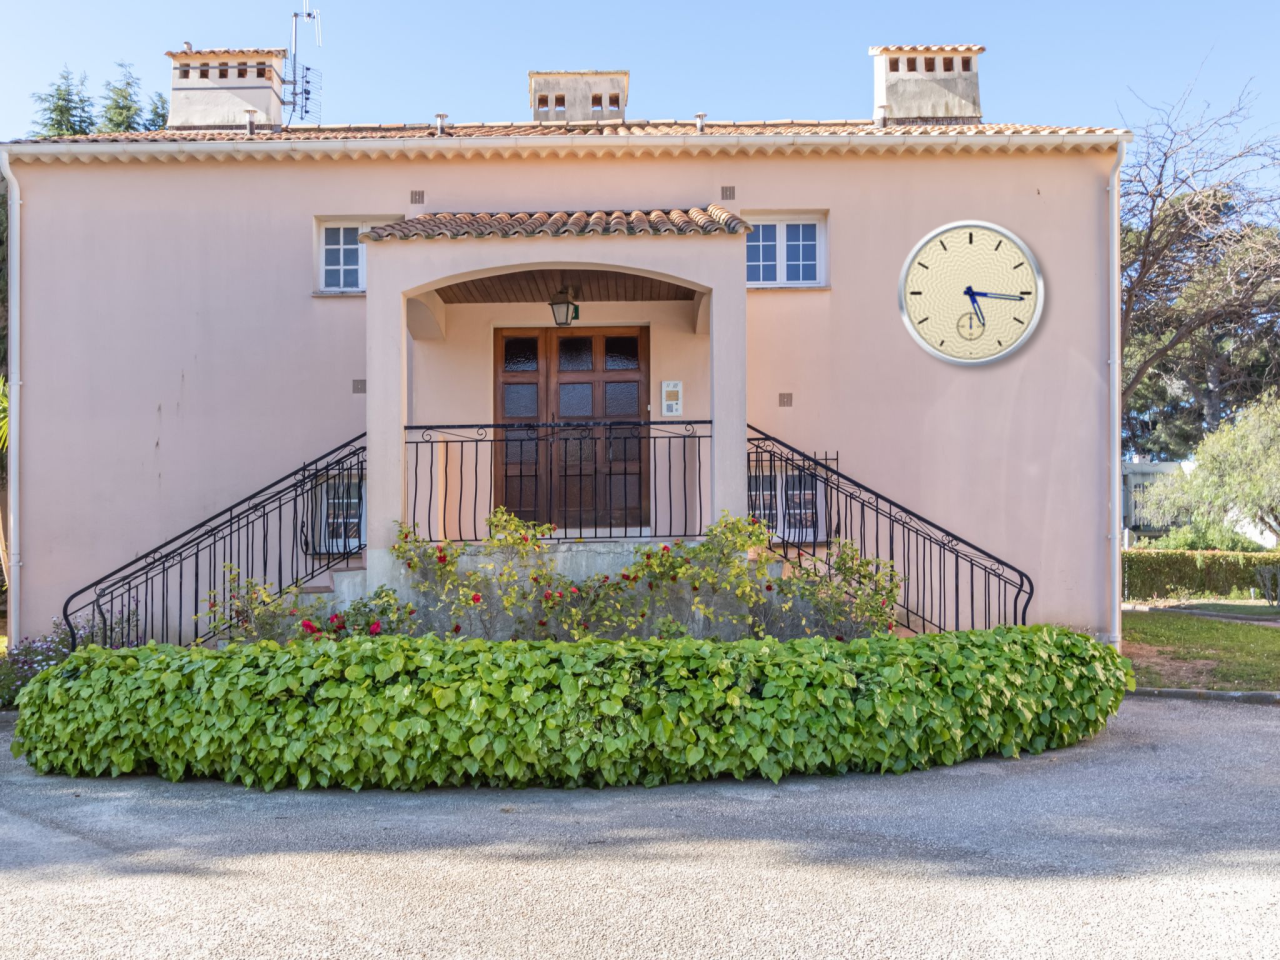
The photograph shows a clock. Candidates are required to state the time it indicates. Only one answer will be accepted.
5:16
